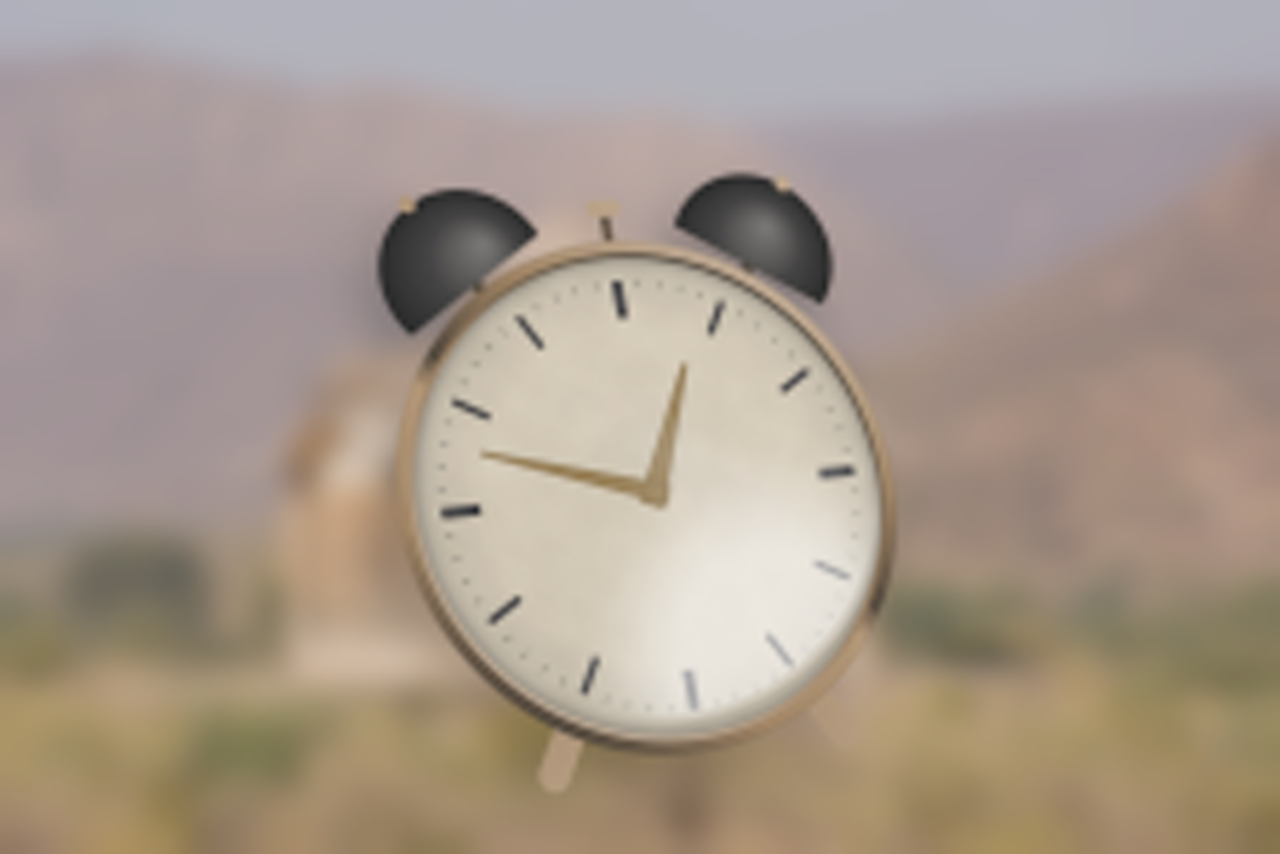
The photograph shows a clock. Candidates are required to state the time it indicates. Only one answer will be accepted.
12:48
